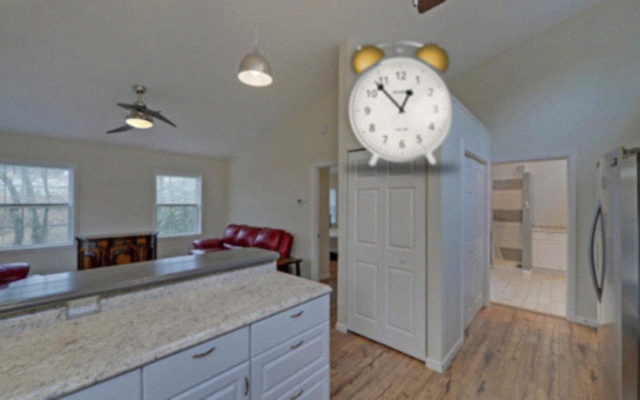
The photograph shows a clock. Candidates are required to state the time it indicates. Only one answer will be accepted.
12:53
